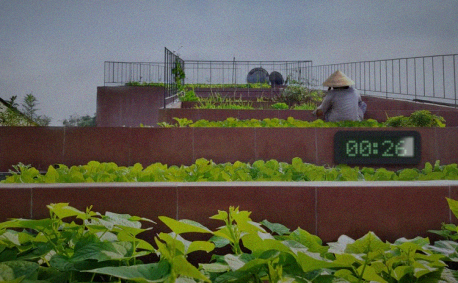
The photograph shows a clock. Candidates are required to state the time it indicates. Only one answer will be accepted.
0:26
